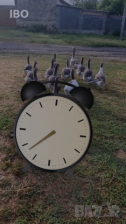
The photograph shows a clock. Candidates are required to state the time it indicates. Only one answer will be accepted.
7:38
